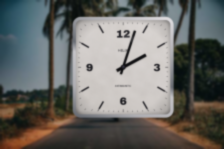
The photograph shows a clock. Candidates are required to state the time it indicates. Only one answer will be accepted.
2:03
